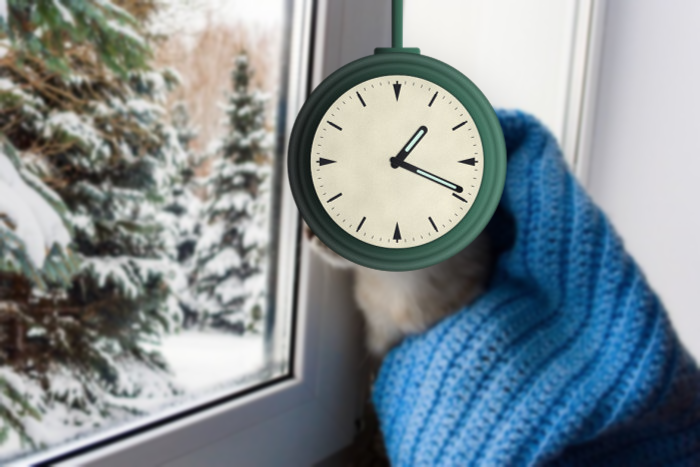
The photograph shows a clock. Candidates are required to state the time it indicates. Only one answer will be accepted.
1:19
